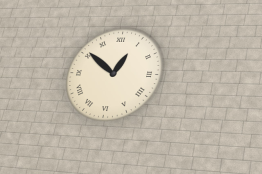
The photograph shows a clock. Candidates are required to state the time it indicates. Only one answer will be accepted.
12:51
